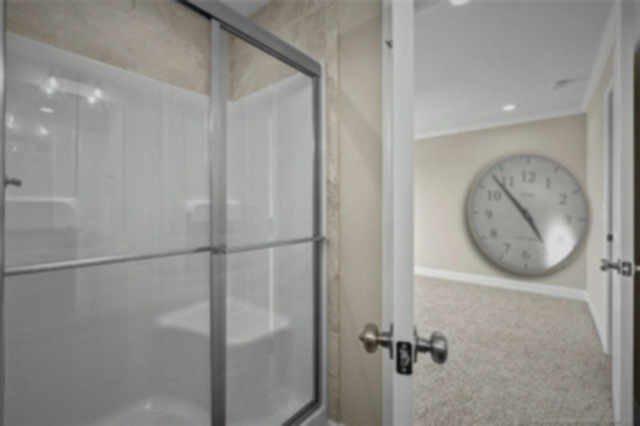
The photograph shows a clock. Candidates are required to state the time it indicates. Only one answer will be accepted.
4:53
